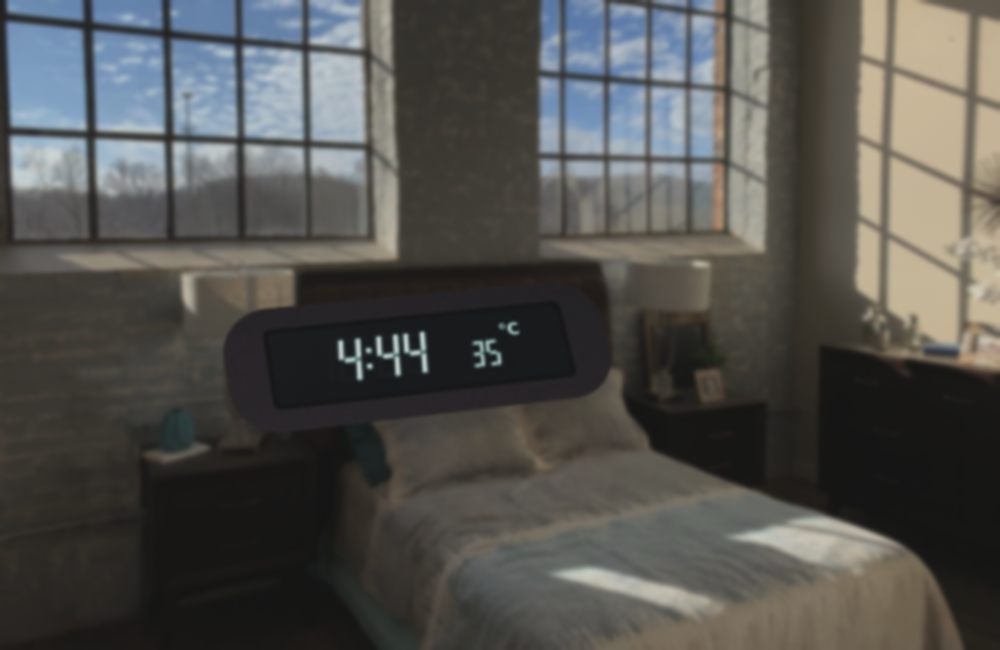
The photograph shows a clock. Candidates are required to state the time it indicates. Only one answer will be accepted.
4:44
